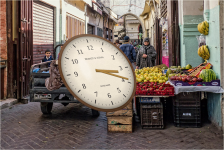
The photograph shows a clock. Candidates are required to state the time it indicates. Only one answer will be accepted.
3:19
